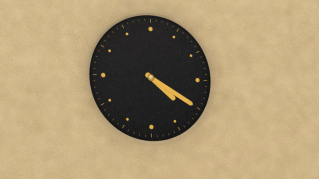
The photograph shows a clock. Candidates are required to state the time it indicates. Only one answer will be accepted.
4:20
